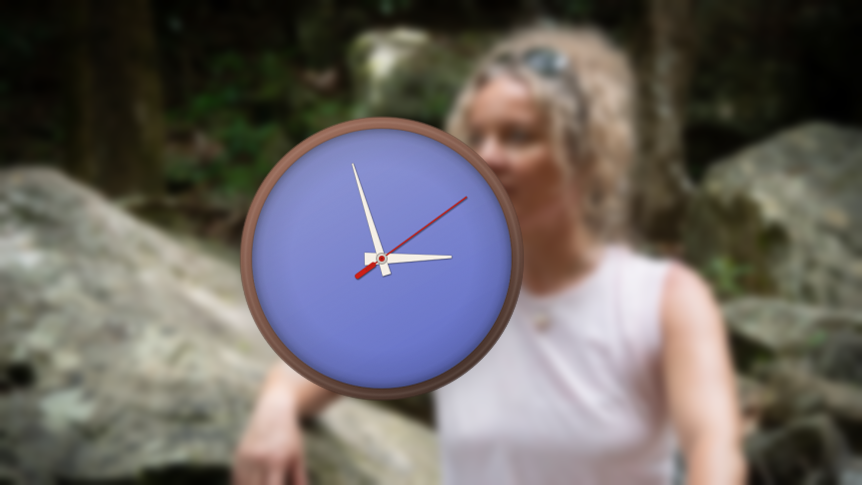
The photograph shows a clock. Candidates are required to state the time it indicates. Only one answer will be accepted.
2:57:09
